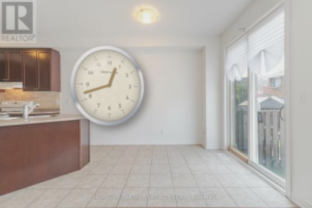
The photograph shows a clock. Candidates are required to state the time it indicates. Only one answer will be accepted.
12:42
